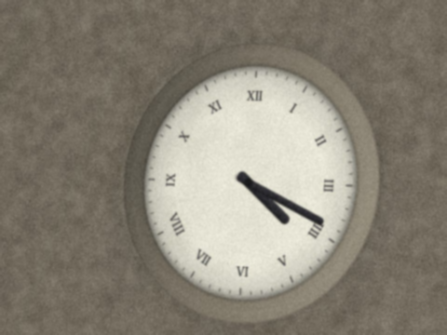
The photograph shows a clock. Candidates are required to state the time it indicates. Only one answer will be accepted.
4:19
